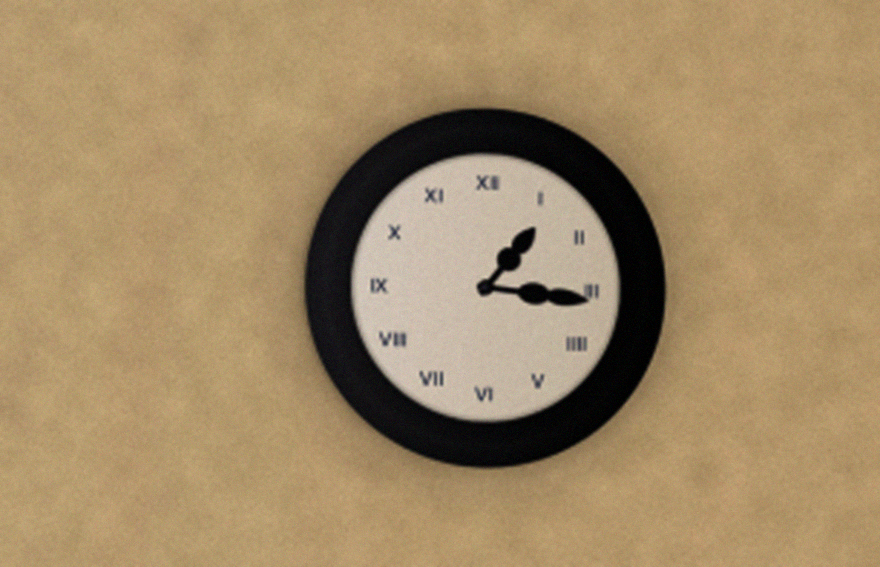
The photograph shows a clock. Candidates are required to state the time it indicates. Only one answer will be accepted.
1:16
